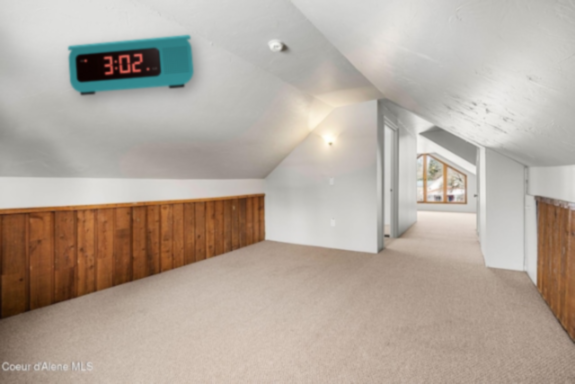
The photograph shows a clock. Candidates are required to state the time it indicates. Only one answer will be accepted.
3:02
